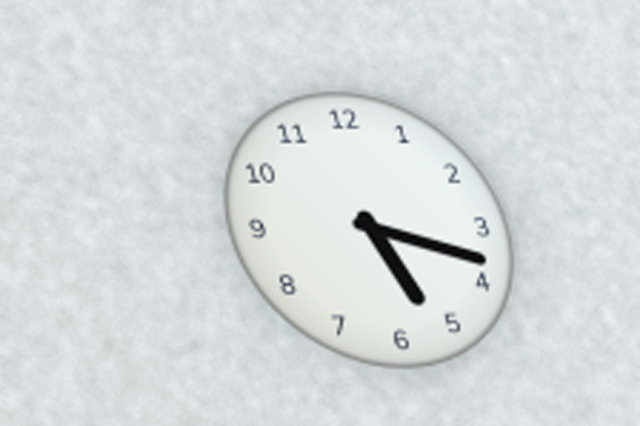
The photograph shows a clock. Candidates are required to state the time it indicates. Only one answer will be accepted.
5:18
